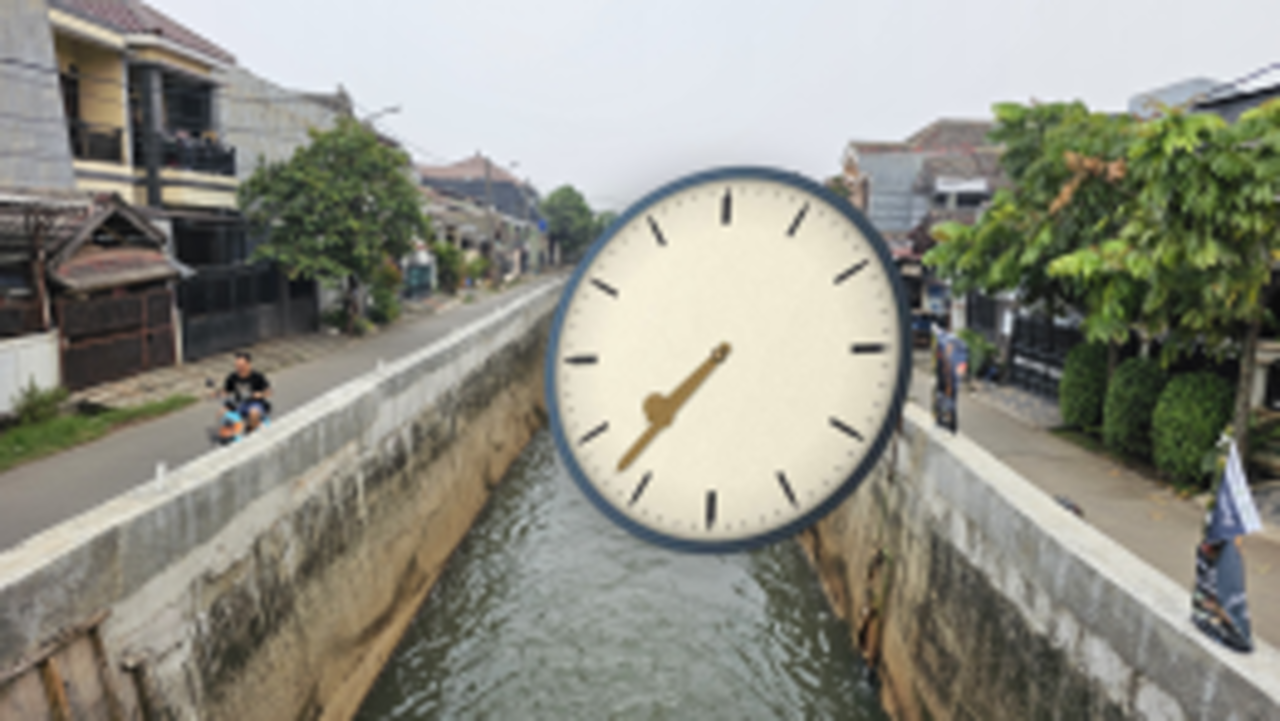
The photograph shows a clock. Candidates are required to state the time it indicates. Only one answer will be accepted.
7:37
